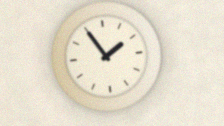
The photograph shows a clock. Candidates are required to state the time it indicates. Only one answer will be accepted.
1:55
